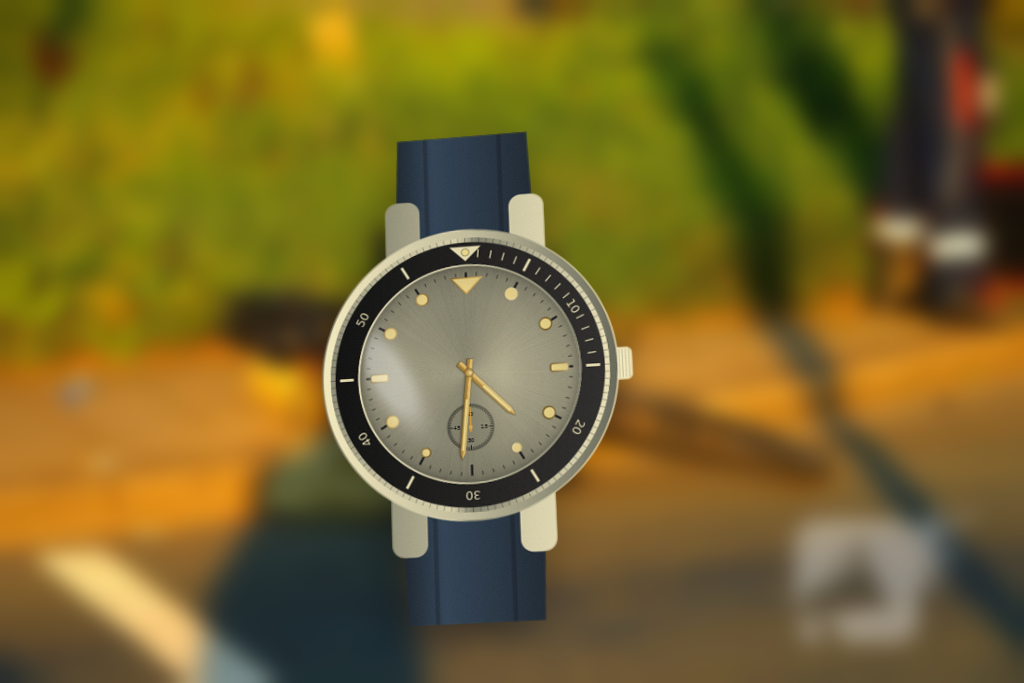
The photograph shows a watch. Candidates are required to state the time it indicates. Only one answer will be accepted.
4:31
